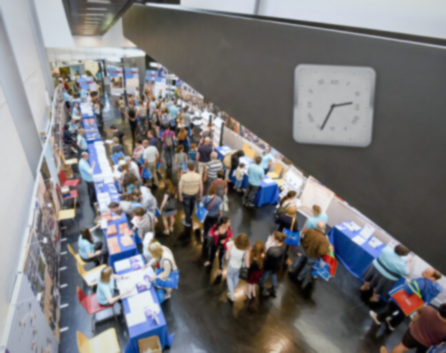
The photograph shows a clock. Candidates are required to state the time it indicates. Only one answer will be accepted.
2:34
